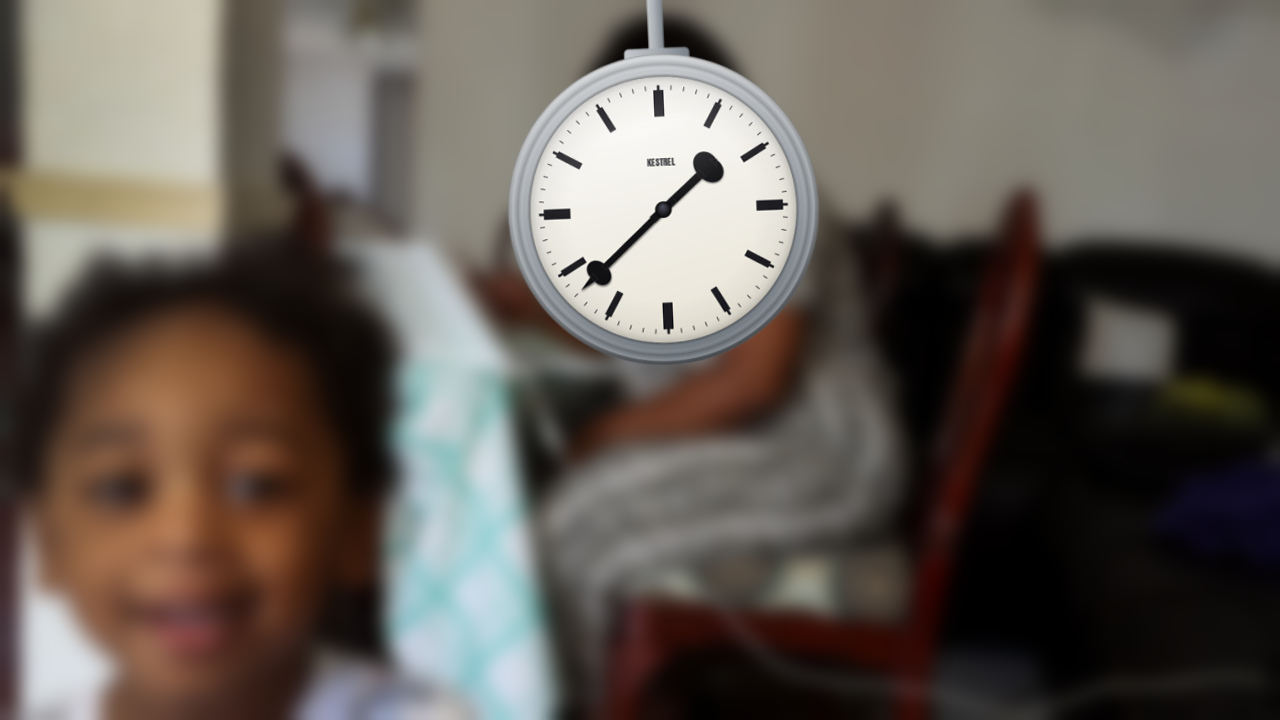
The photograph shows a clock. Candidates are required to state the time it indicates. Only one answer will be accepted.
1:38
